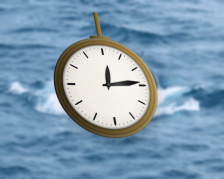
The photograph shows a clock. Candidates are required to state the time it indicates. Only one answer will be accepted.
12:14
